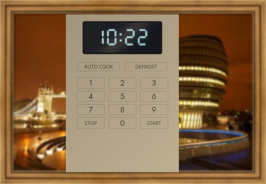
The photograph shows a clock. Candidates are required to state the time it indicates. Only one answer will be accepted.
10:22
